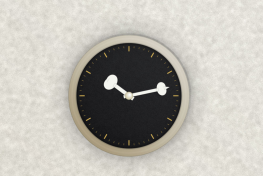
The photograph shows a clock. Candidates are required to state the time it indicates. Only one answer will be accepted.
10:13
